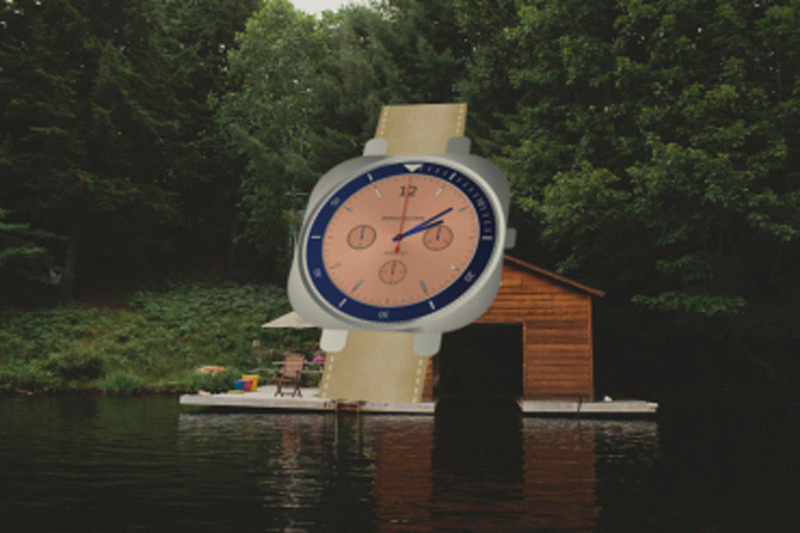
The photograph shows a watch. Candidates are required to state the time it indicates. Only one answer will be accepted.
2:09
